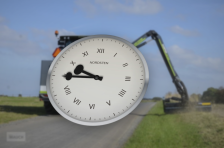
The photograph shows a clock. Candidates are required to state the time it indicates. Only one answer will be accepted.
9:45
